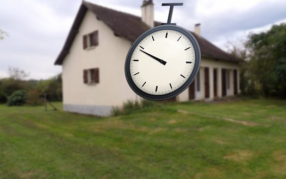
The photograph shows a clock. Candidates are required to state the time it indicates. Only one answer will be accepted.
9:49
